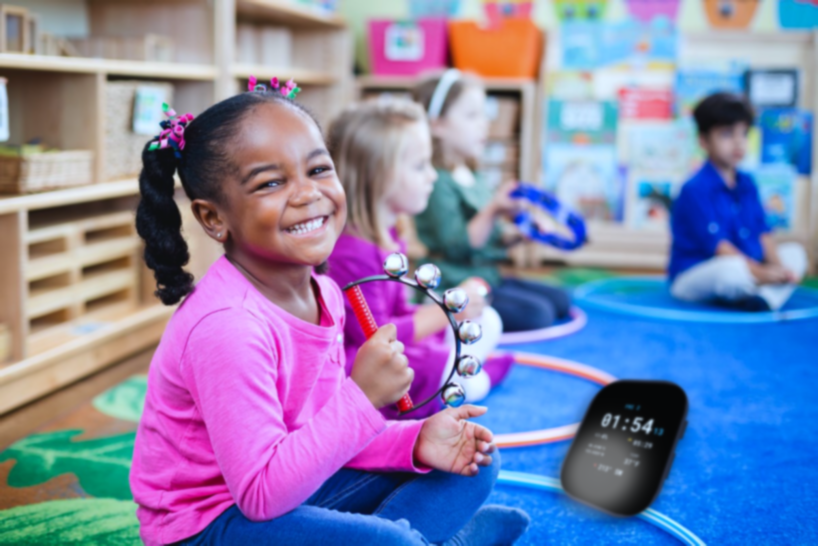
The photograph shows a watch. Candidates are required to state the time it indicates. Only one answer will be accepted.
1:54
